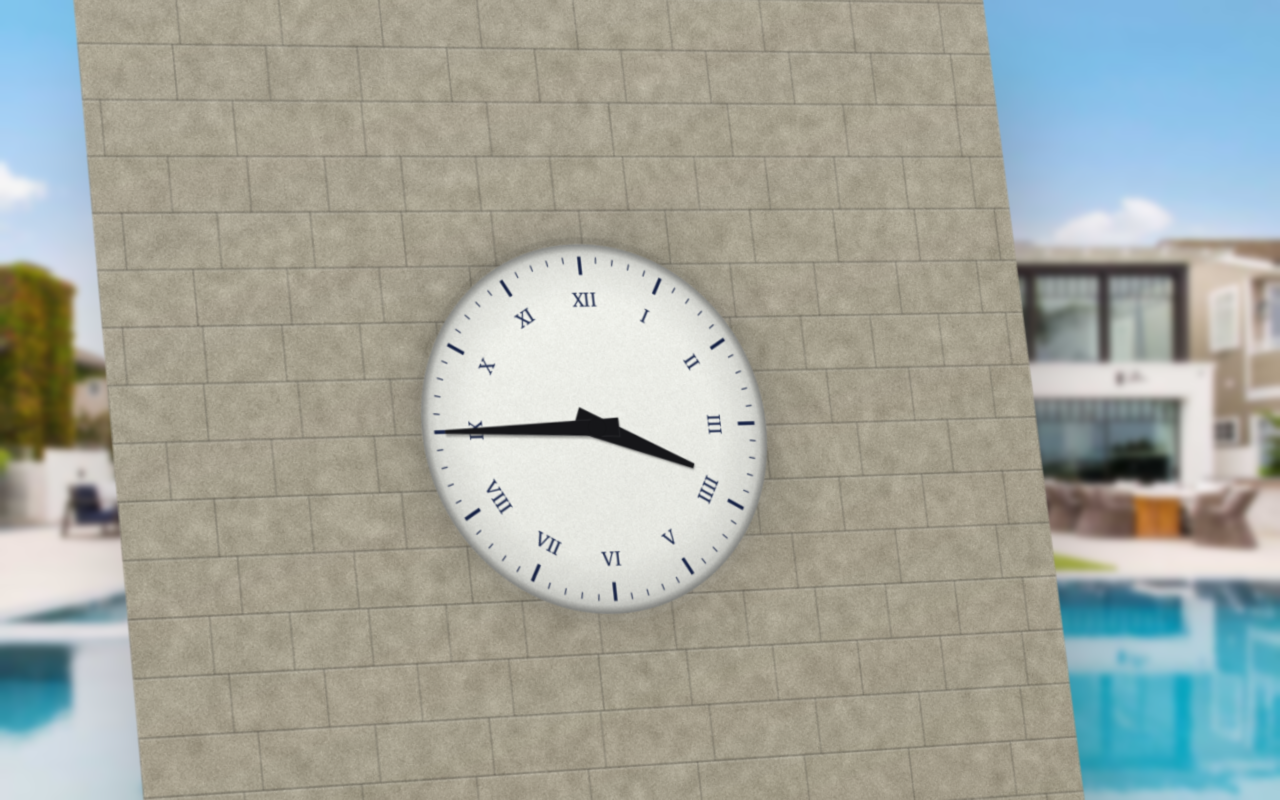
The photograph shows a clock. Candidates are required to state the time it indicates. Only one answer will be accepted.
3:45
